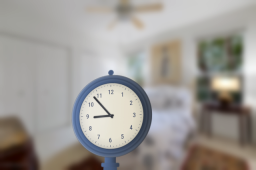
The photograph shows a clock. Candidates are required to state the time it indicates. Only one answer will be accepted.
8:53
